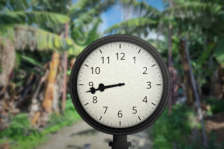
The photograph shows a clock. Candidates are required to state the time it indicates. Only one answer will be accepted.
8:43
